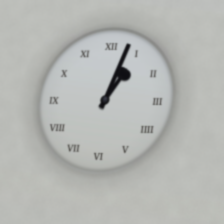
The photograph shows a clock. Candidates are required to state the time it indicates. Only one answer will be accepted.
1:03
